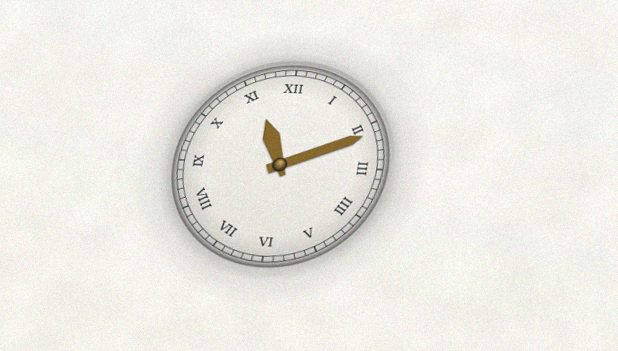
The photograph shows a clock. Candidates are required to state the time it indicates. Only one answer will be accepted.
11:11
